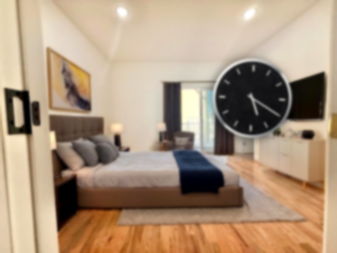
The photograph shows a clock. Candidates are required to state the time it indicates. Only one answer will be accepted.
5:20
